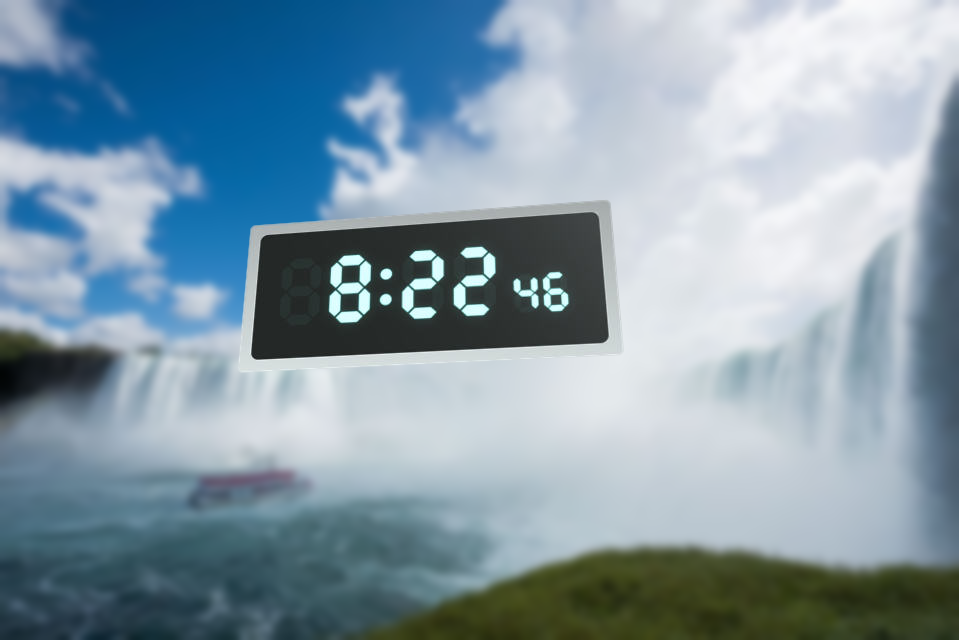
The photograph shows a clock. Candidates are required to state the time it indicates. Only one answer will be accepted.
8:22:46
